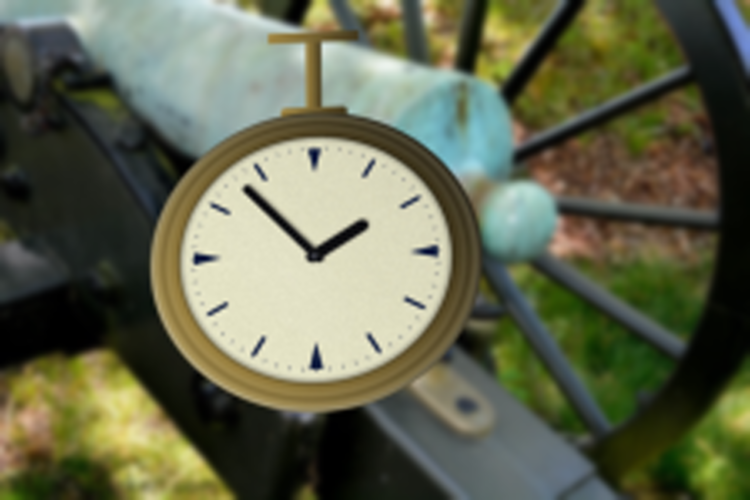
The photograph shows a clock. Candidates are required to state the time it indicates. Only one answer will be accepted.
1:53
